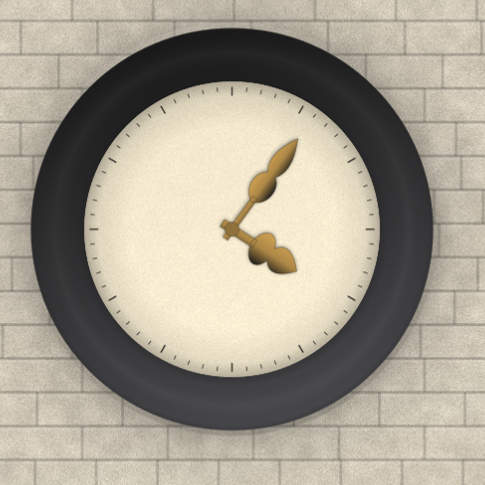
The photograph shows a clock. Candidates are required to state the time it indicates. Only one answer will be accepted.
4:06
